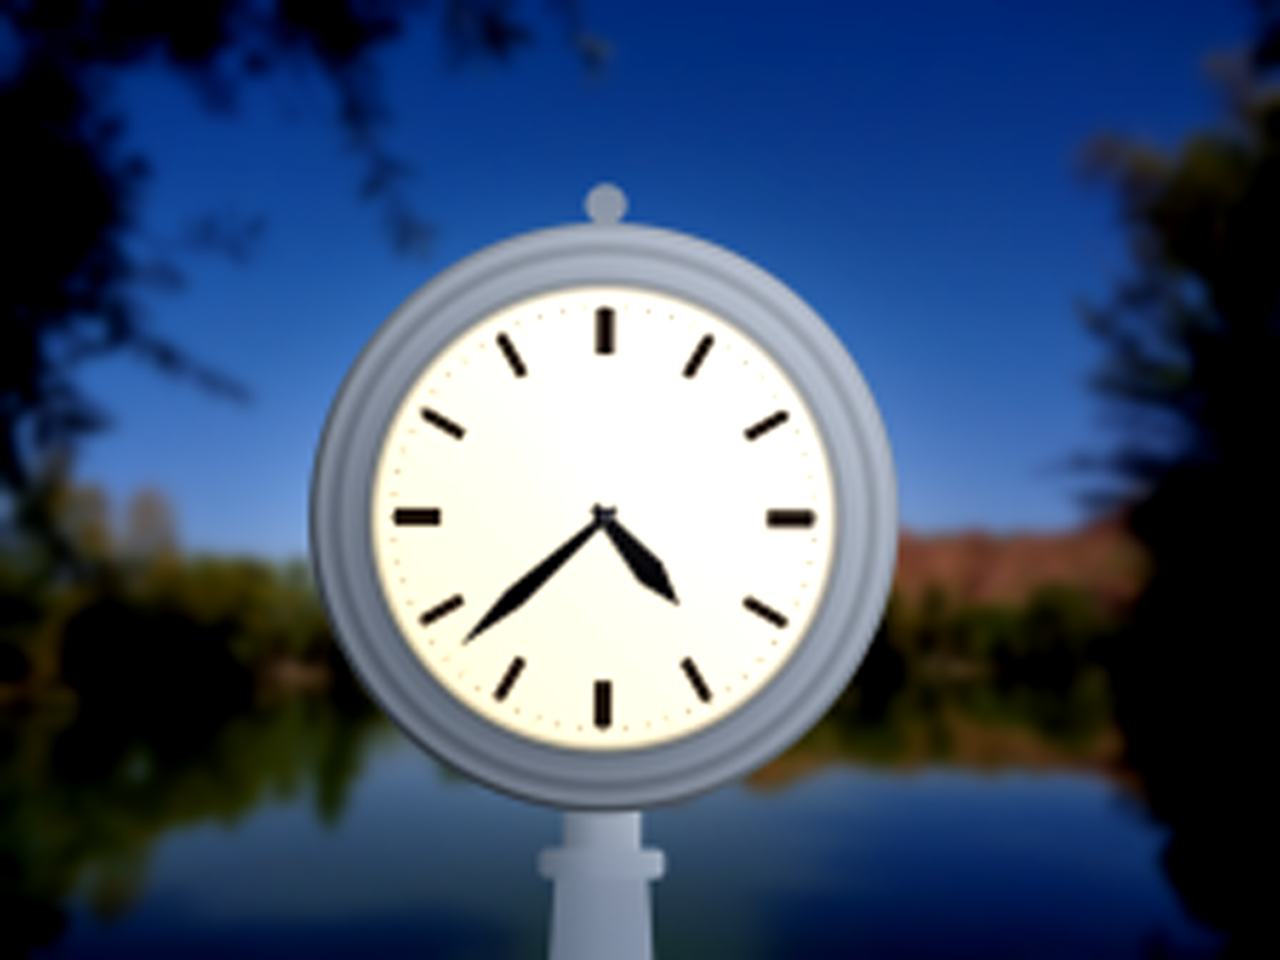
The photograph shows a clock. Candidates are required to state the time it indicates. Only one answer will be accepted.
4:38
